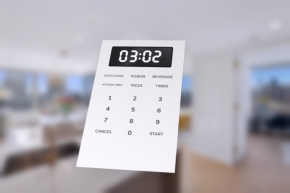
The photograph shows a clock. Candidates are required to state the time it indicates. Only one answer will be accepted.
3:02
